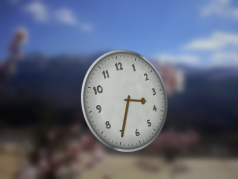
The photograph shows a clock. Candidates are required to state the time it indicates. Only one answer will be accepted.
3:35
